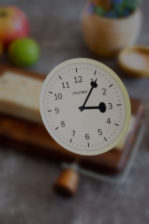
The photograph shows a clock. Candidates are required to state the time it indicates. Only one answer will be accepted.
3:06
